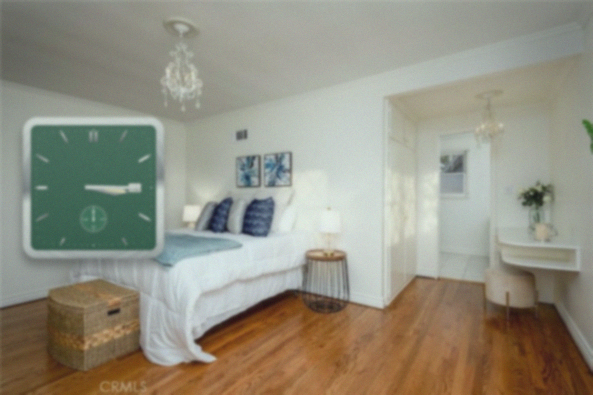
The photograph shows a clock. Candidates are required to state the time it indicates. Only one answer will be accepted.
3:15
